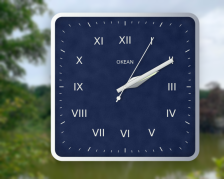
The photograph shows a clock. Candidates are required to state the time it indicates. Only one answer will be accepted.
2:10:05
